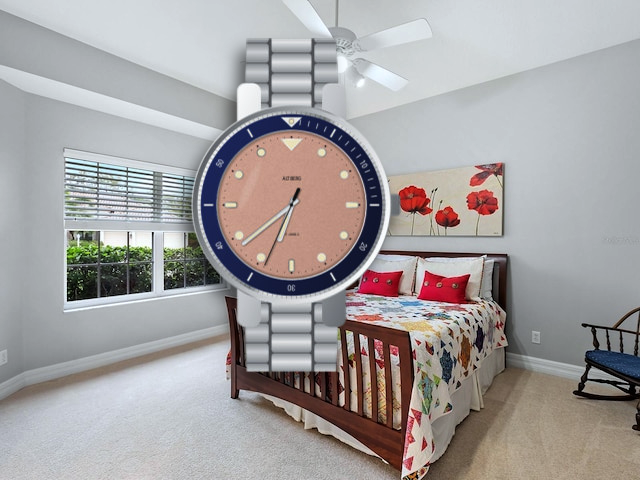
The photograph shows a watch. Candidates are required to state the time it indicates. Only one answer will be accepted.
6:38:34
